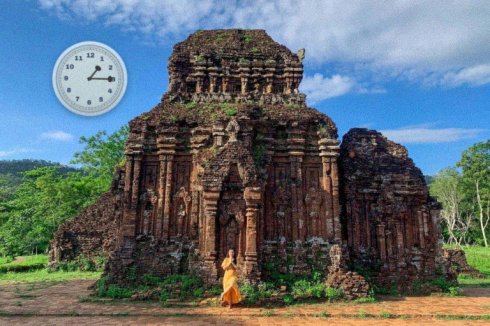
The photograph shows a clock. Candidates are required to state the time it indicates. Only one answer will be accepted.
1:15
